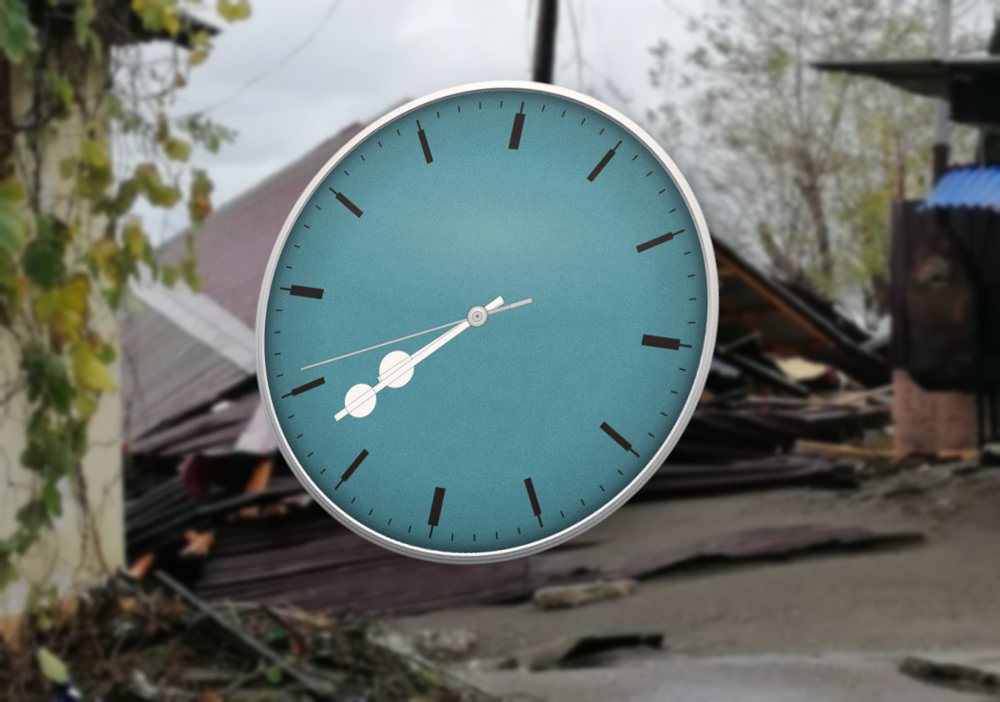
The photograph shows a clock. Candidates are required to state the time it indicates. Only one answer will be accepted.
7:37:41
